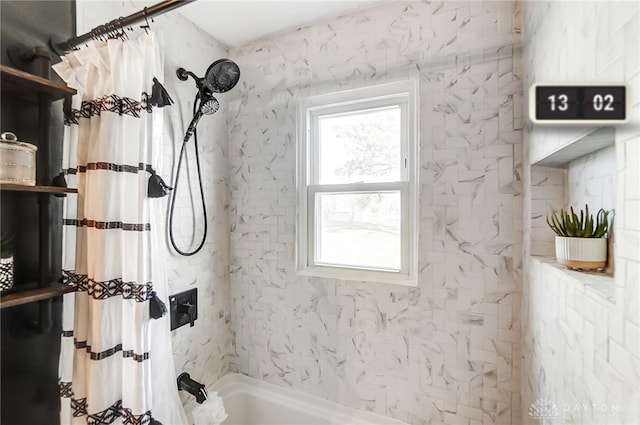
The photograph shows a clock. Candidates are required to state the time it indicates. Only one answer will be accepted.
13:02
